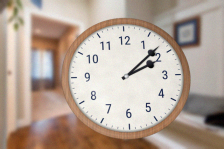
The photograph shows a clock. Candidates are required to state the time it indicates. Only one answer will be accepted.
2:08
